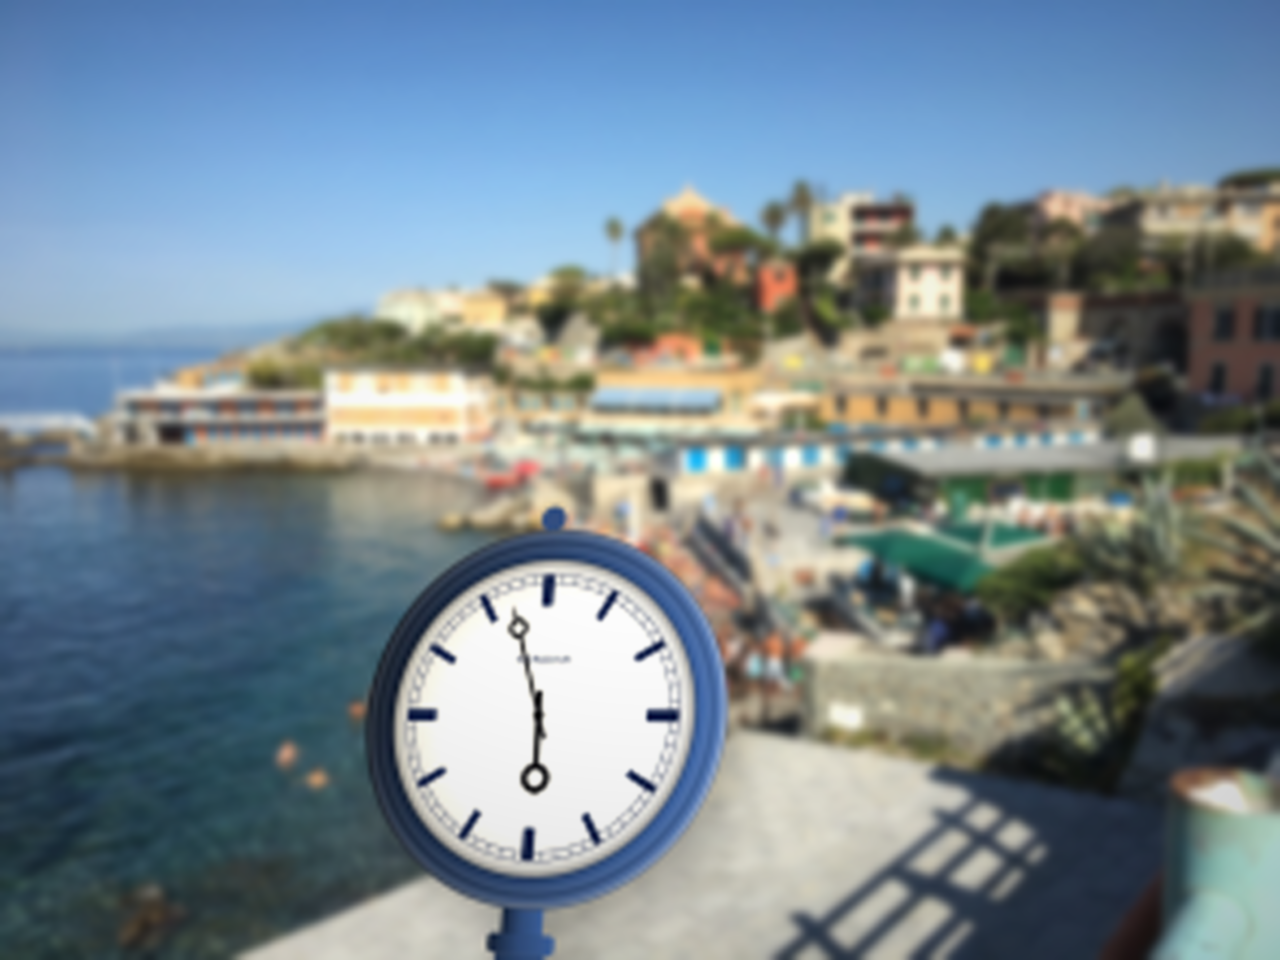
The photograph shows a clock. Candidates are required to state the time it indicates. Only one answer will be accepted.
5:57
